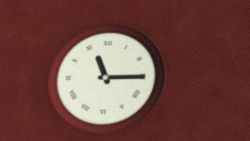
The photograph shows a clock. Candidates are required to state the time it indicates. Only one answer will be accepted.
11:15
